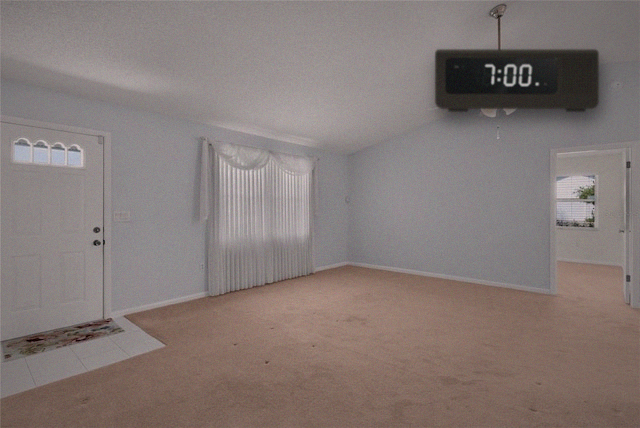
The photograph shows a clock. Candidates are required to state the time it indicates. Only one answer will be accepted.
7:00
